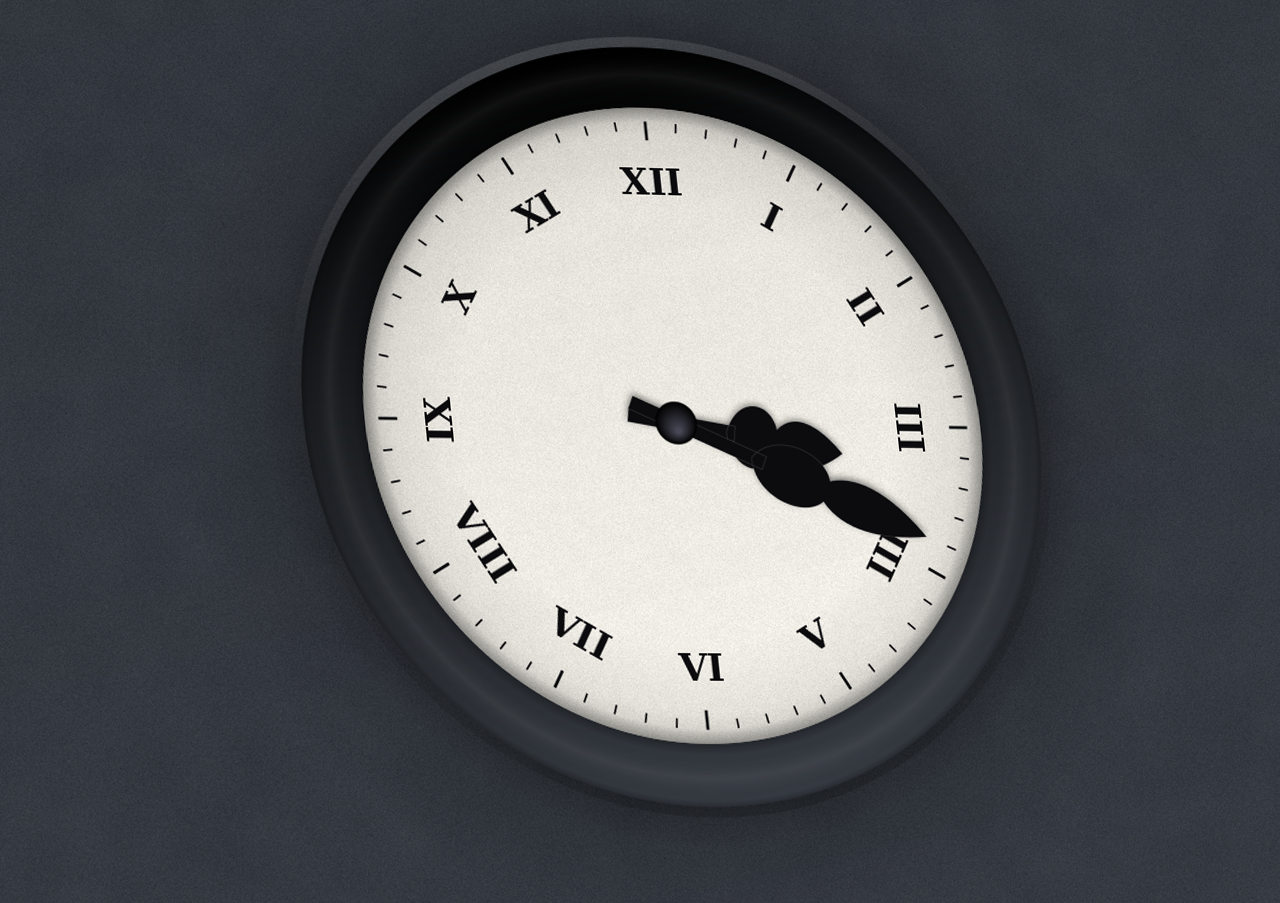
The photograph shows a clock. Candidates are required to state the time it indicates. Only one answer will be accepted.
3:19
